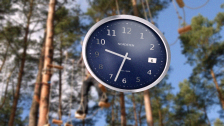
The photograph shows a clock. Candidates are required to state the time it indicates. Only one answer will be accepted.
9:33
